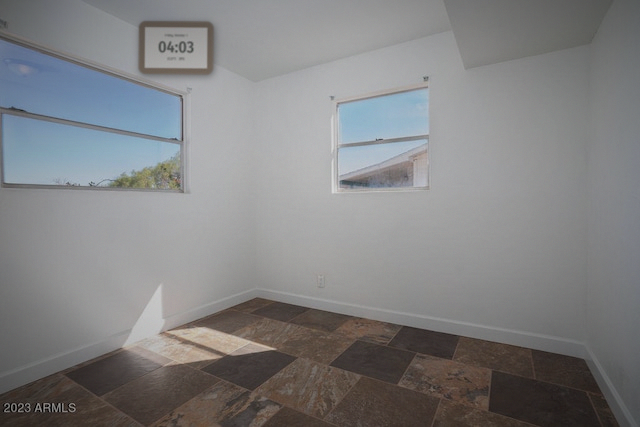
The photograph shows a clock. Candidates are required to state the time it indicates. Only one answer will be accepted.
4:03
